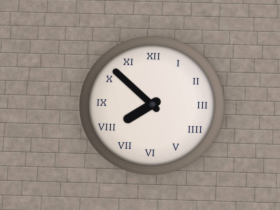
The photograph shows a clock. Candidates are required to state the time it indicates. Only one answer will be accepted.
7:52
